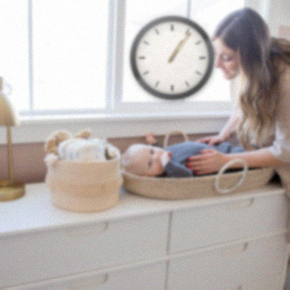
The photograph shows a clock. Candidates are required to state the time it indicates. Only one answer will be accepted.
1:06
